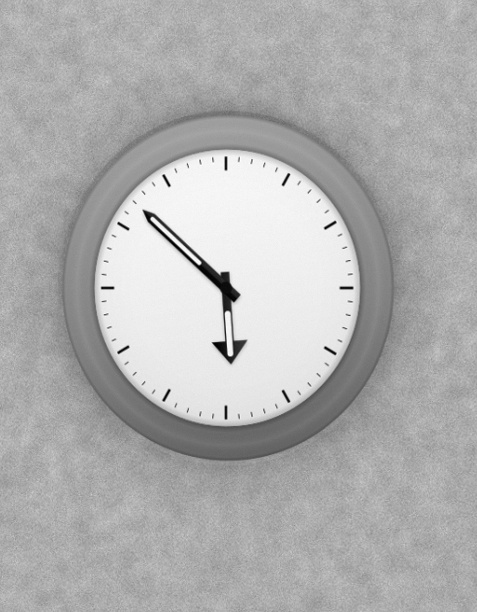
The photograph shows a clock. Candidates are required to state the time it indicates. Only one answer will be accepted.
5:52
